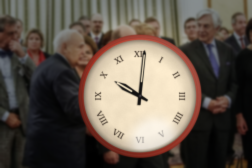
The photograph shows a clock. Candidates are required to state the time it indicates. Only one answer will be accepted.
10:01
